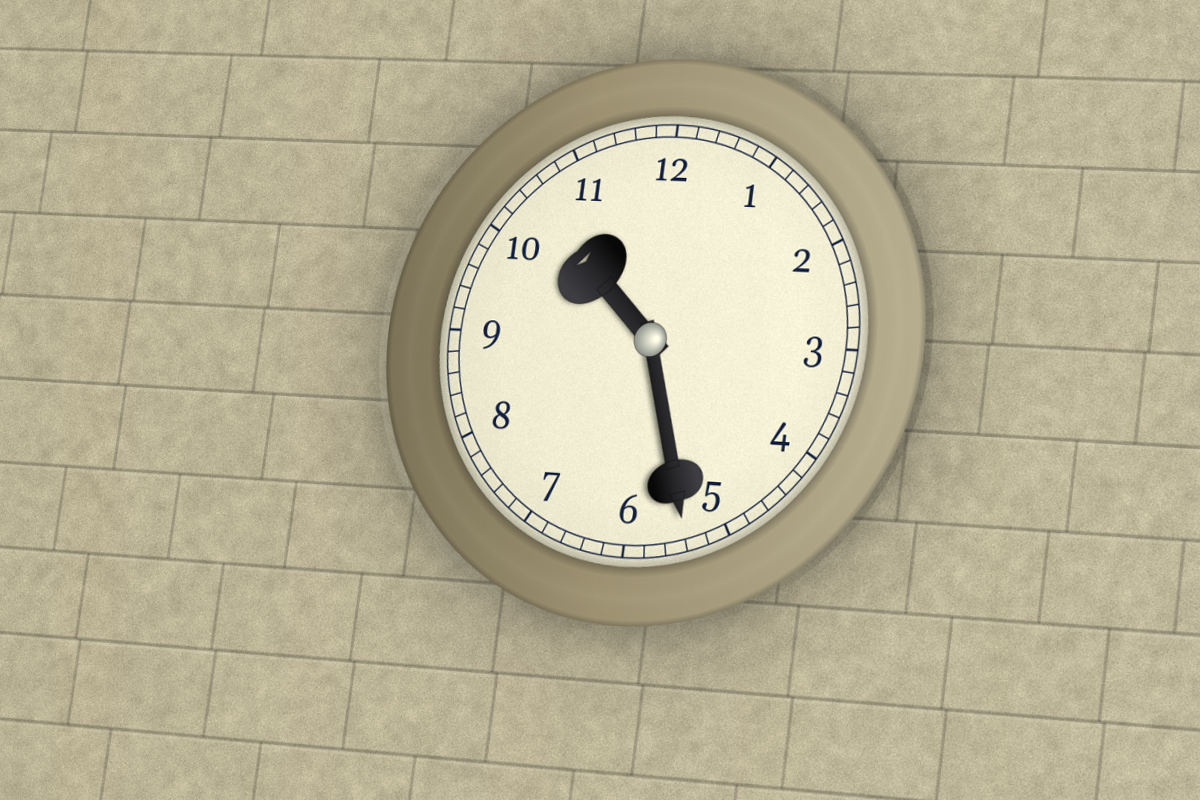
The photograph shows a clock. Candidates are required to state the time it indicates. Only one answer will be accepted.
10:27
